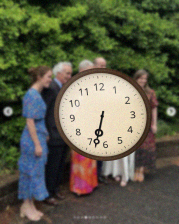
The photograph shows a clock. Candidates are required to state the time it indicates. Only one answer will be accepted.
6:33
